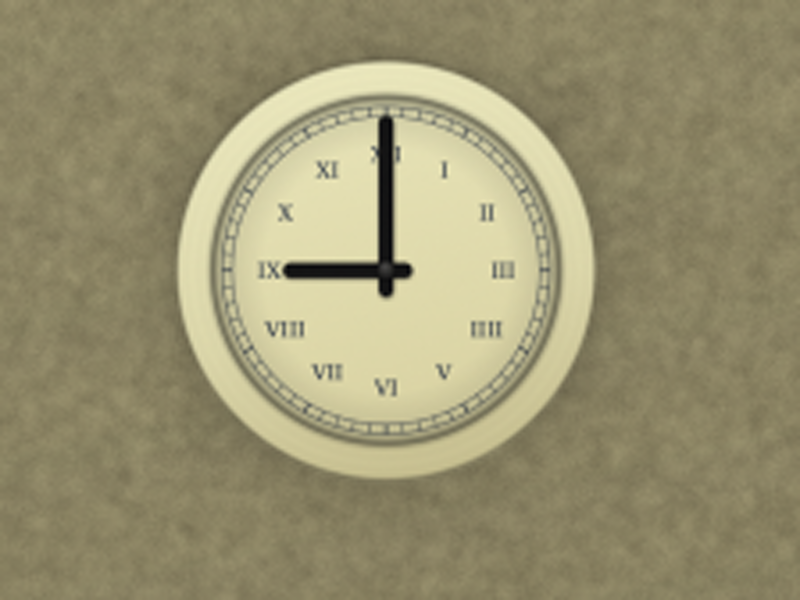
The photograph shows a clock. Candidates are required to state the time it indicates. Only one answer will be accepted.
9:00
